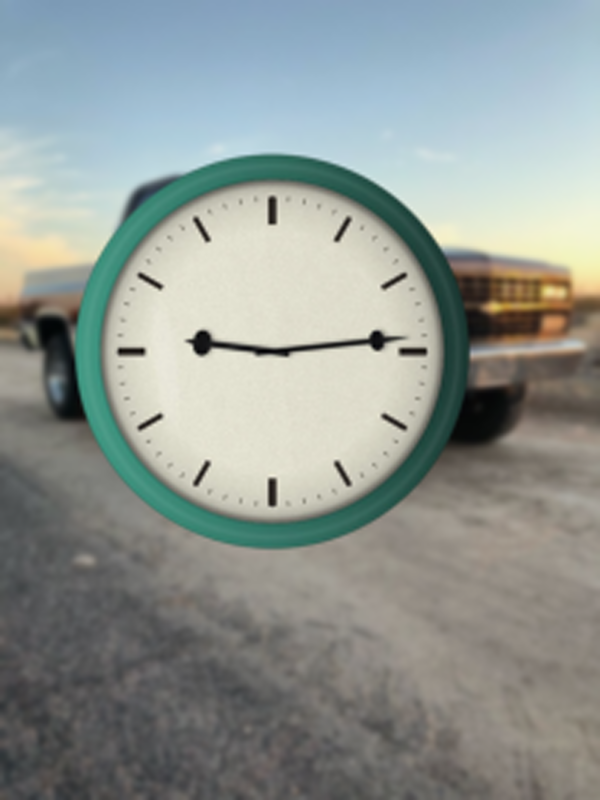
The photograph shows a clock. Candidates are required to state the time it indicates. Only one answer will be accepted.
9:14
